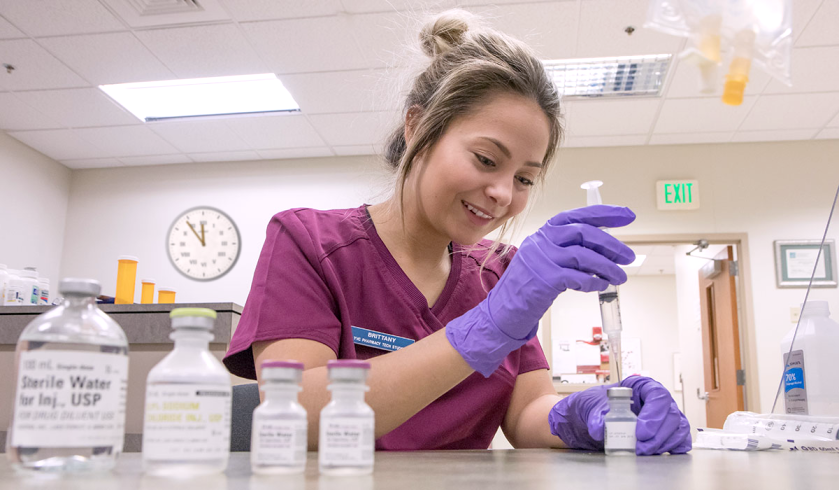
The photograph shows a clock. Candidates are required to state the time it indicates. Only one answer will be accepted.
11:54
